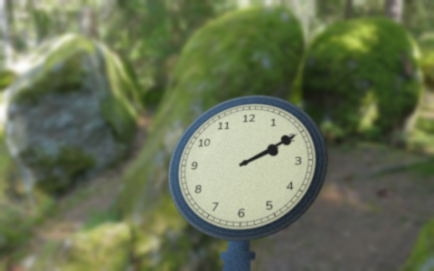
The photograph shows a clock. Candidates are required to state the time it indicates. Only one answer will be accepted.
2:10
